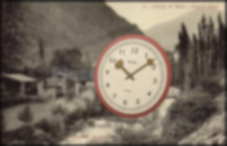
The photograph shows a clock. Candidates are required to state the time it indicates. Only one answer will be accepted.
10:08
